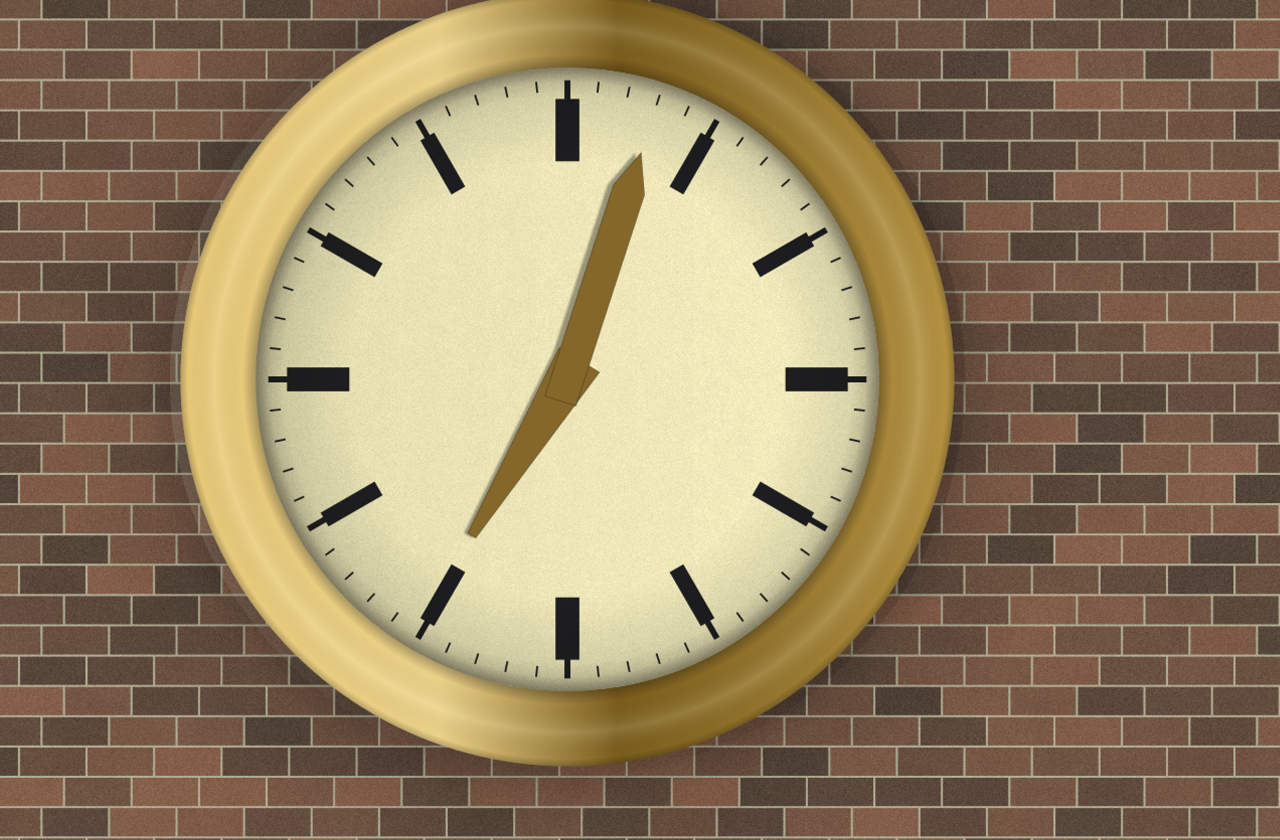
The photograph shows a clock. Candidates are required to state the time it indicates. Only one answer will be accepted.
7:03
